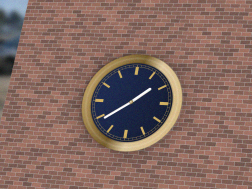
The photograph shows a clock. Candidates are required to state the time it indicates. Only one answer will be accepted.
1:39
